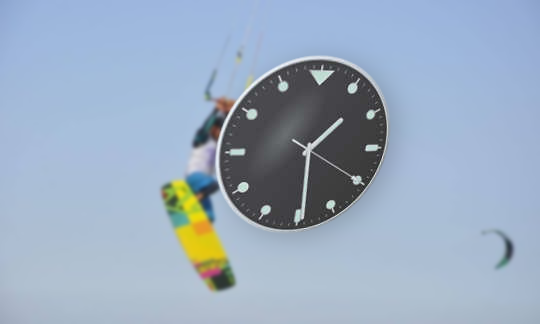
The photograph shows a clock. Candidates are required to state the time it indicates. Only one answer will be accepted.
1:29:20
